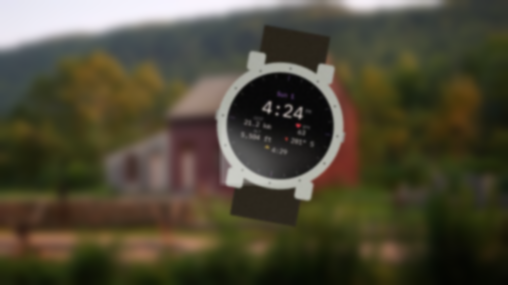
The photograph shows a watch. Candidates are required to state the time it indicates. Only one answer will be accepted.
4:24
